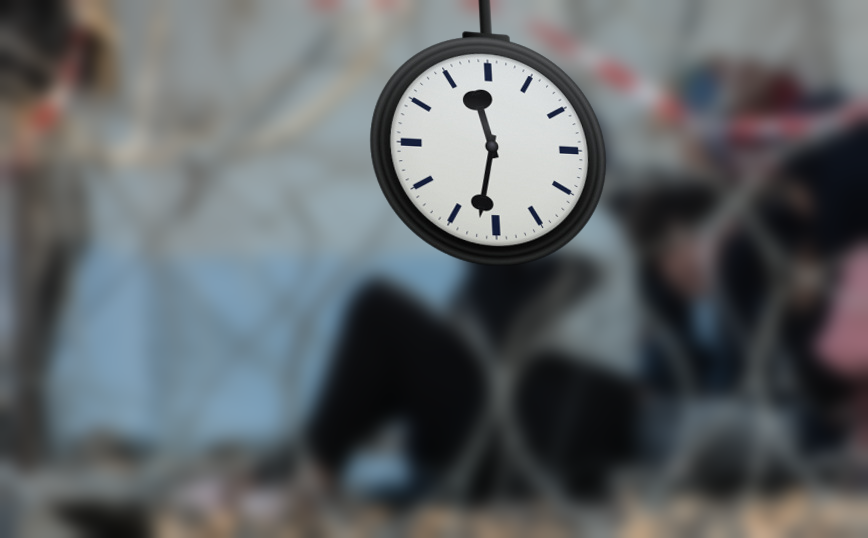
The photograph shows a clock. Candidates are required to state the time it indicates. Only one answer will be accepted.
11:32
